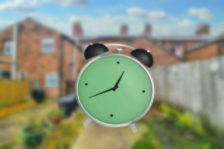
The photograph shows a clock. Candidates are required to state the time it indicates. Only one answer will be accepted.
12:40
